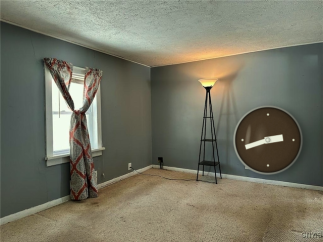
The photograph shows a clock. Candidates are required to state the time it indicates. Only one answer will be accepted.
2:42
